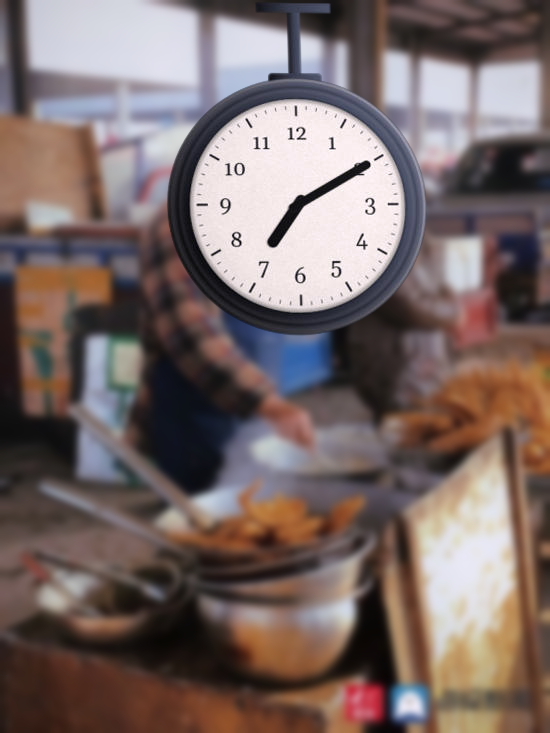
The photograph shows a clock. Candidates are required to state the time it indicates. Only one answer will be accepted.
7:10
